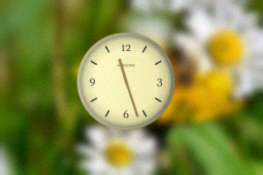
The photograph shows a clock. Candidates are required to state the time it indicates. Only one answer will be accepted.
11:27
